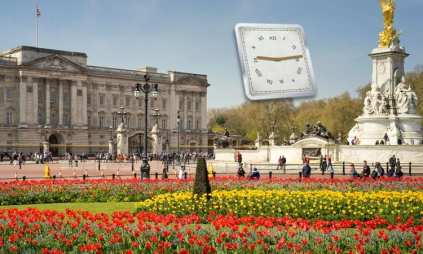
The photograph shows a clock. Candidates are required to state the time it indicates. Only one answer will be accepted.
9:14
